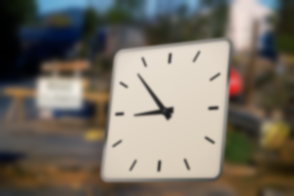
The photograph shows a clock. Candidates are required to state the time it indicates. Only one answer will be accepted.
8:53
